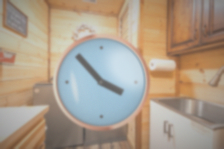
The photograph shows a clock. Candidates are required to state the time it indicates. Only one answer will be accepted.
3:53
